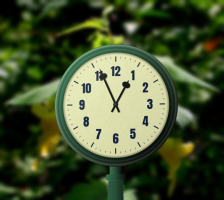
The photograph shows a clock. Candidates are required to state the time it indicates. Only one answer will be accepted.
12:56
